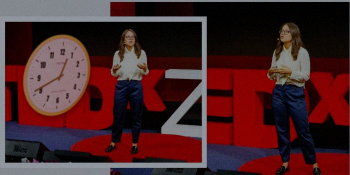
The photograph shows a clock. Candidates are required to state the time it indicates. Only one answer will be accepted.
12:41
